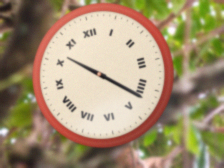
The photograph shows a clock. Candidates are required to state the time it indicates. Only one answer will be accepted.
10:22
